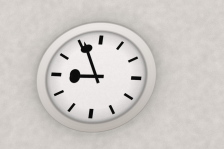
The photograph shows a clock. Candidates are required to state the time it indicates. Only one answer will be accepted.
8:56
